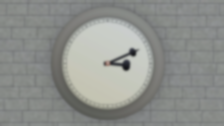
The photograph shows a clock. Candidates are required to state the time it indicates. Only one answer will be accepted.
3:11
